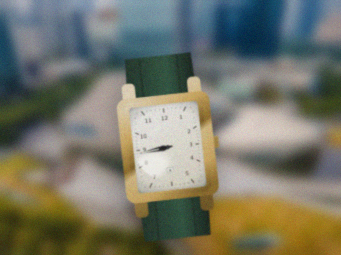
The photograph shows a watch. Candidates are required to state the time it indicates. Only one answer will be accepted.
8:44
